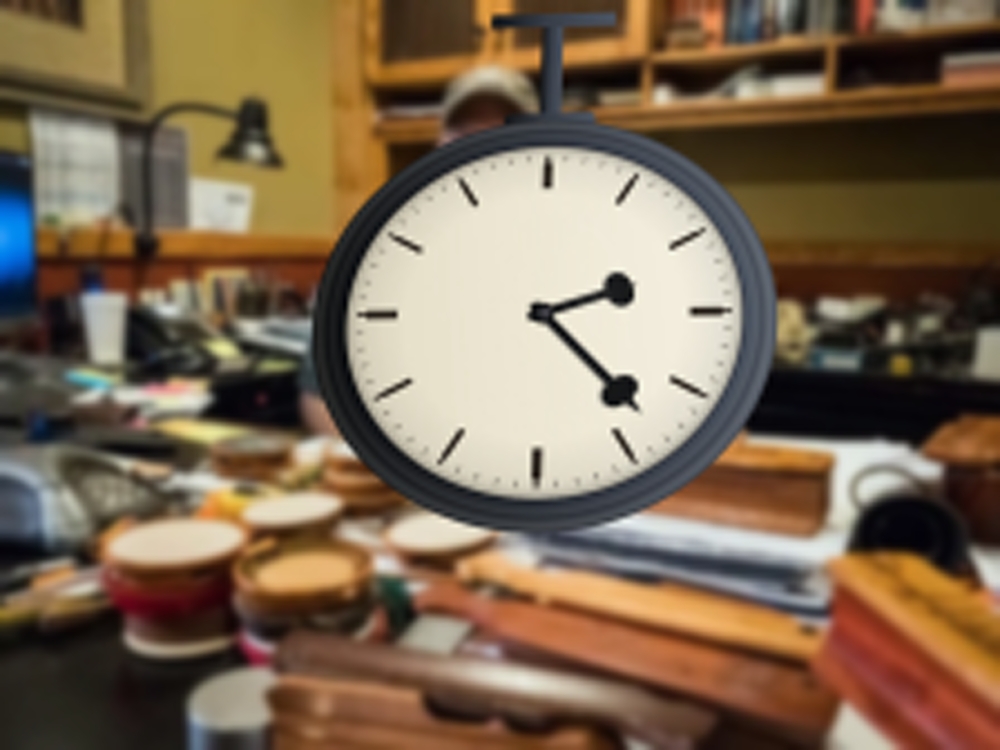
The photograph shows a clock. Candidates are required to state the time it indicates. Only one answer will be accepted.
2:23
